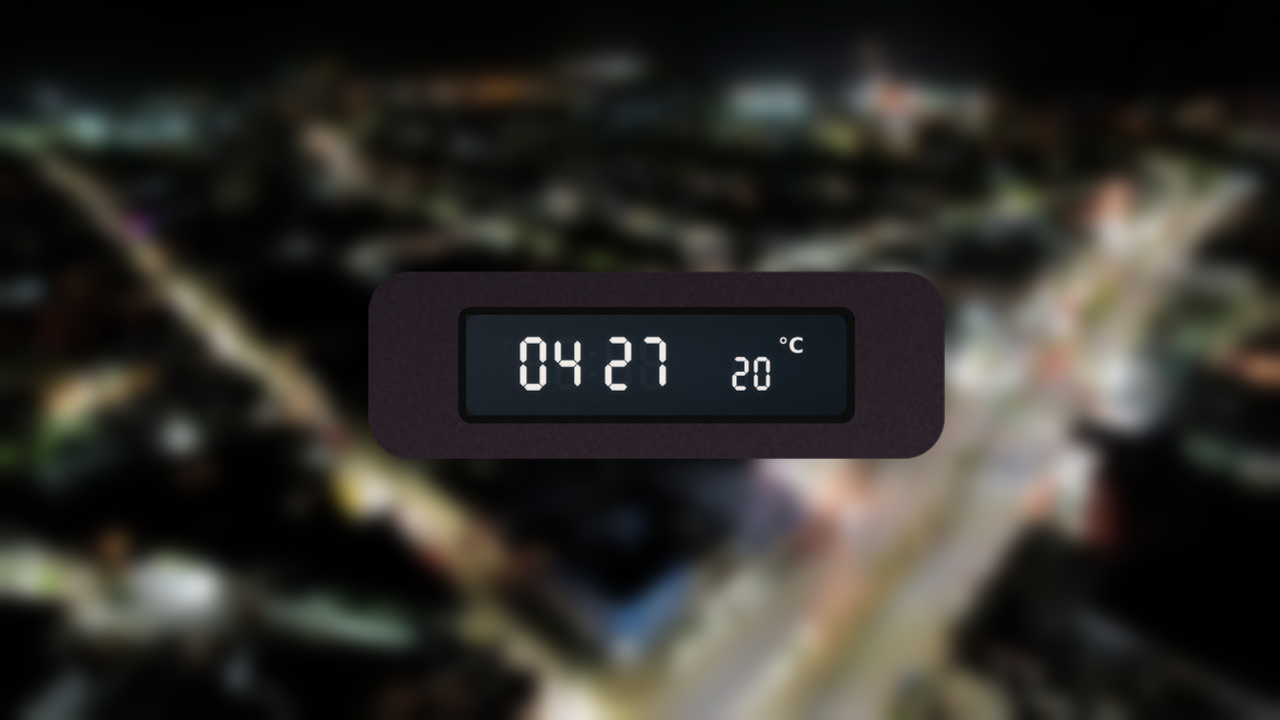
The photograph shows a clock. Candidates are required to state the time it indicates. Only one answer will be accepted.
4:27
